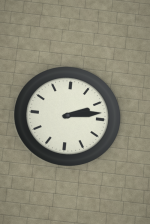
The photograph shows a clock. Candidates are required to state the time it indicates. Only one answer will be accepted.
2:13
